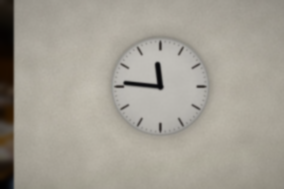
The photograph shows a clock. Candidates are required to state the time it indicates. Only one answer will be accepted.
11:46
